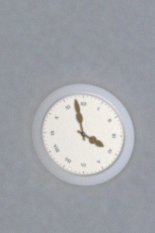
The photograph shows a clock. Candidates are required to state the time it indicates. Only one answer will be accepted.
3:58
